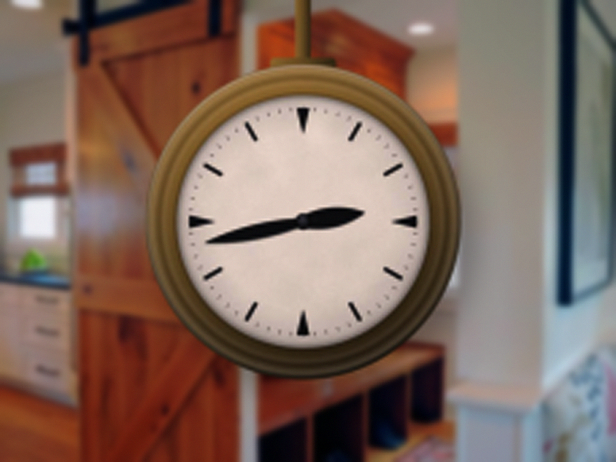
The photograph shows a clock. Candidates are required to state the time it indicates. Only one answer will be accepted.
2:43
